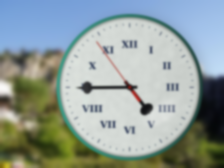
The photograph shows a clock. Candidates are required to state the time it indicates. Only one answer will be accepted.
4:44:54
